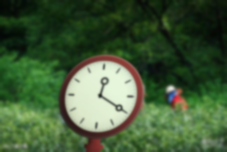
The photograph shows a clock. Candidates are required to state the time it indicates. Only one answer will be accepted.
12:20
